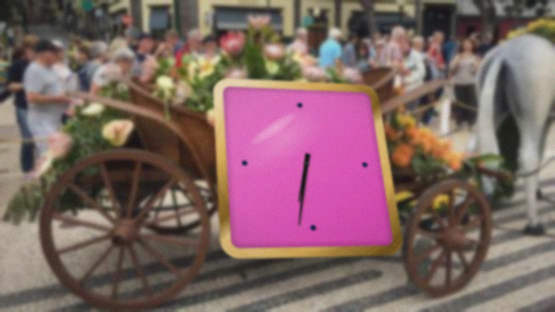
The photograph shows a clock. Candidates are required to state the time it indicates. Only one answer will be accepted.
6:32
